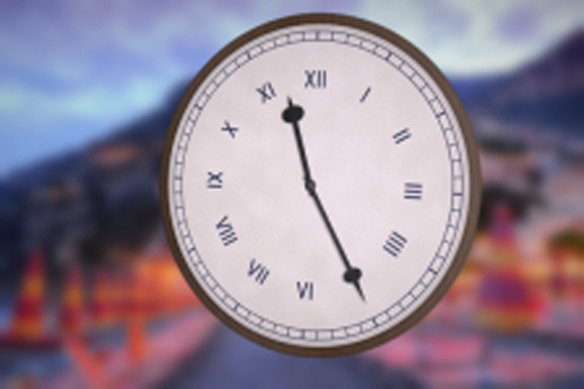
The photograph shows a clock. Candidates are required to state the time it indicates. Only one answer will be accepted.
11:25
